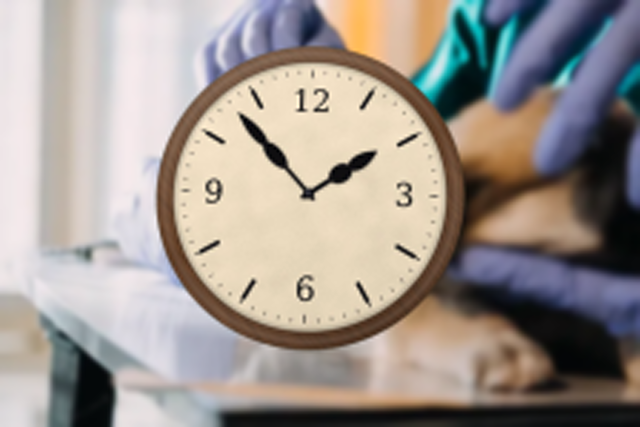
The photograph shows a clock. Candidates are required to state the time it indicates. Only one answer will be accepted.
1:53
